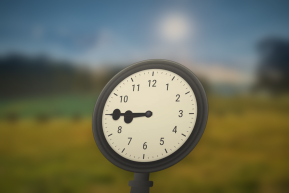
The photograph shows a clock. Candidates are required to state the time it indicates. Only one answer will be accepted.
8:45
